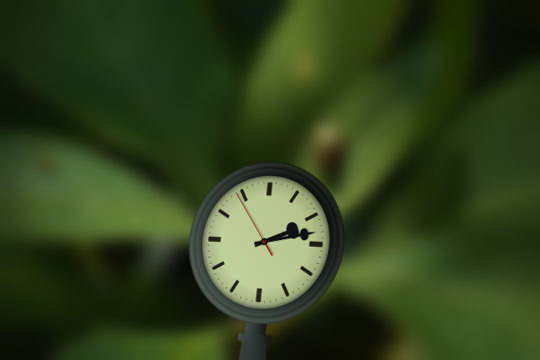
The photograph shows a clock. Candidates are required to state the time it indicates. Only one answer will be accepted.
2:12:54
